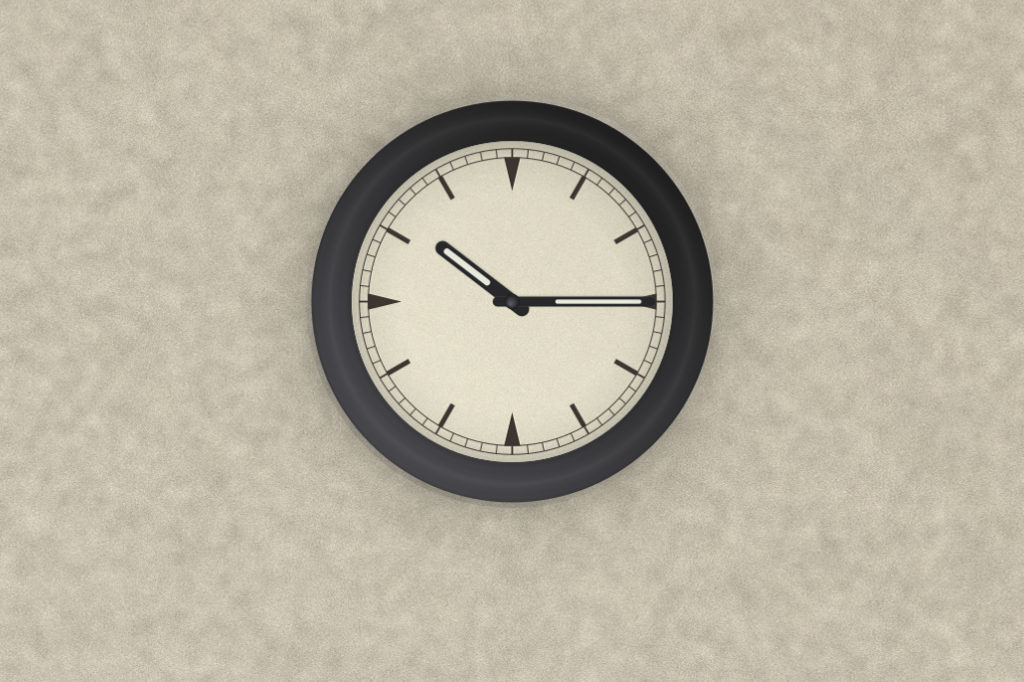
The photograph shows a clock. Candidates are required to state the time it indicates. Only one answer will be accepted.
10:15
